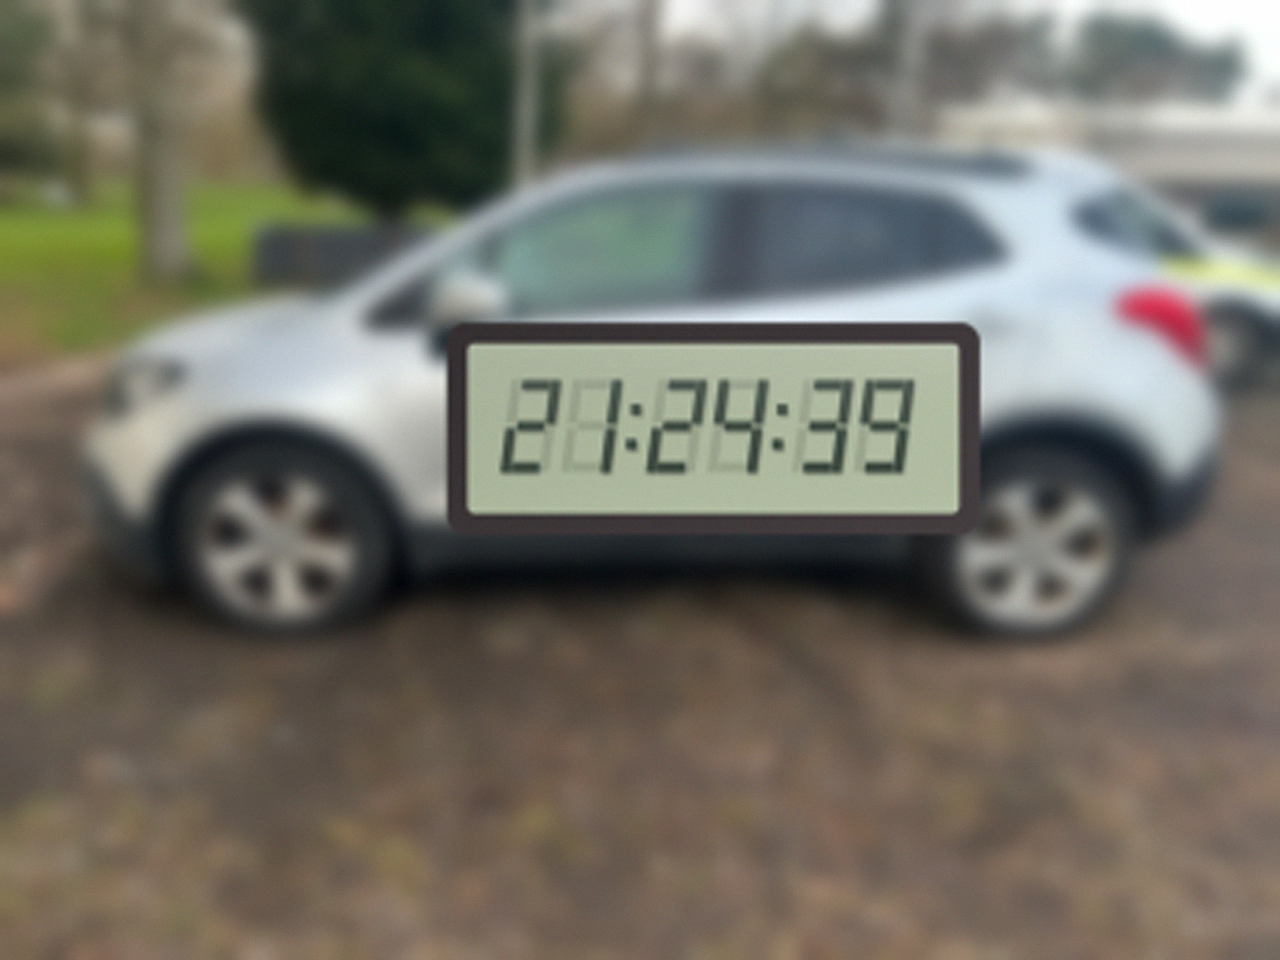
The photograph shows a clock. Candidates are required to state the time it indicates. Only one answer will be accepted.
21:24:39
